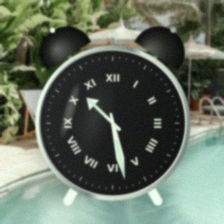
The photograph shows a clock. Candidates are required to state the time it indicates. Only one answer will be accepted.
10:28
